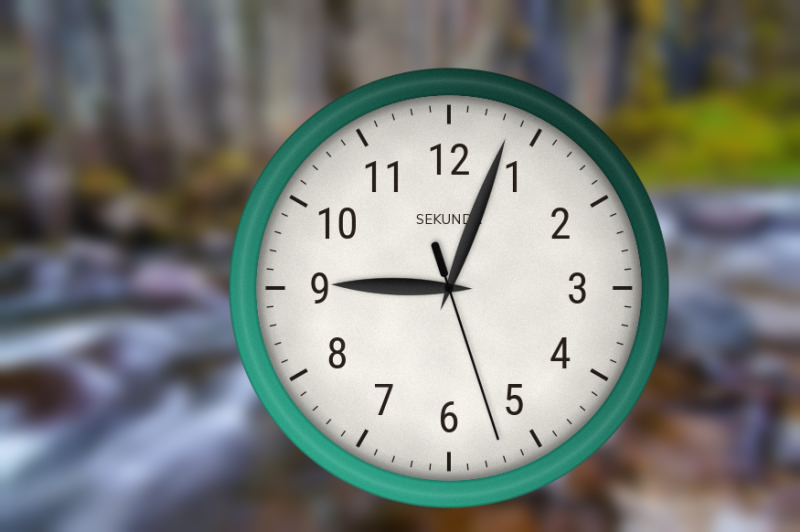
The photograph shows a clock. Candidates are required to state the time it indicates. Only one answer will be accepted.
9:03:27
